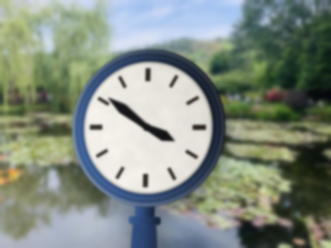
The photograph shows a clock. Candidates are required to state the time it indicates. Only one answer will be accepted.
3:51
